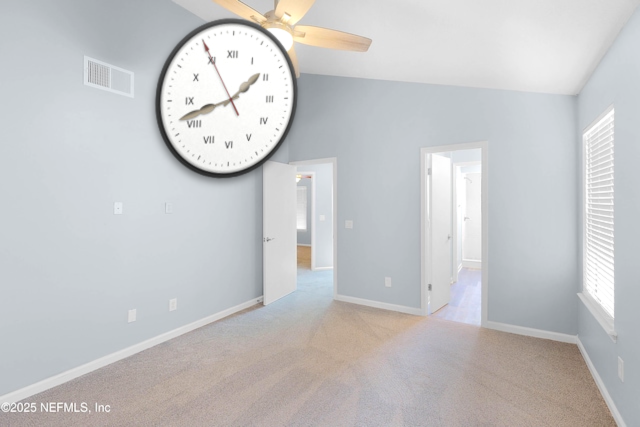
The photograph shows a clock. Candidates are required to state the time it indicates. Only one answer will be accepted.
1:41:55
